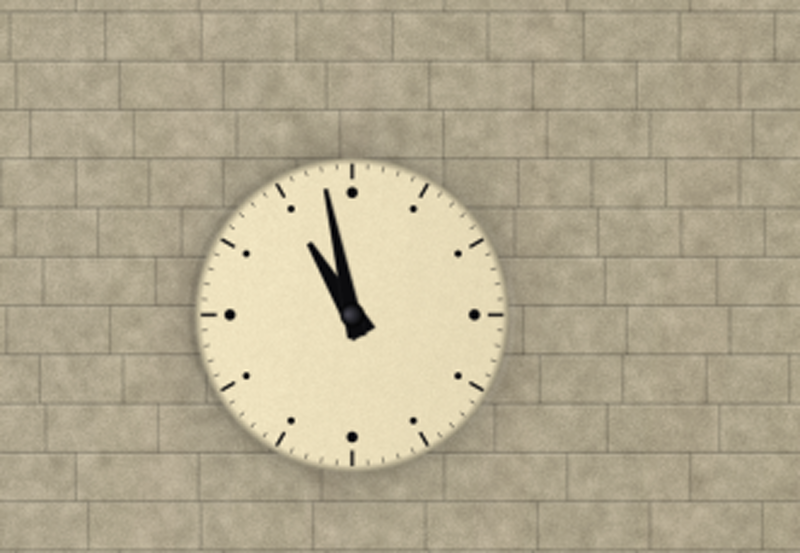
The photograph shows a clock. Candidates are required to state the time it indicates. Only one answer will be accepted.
10:58
